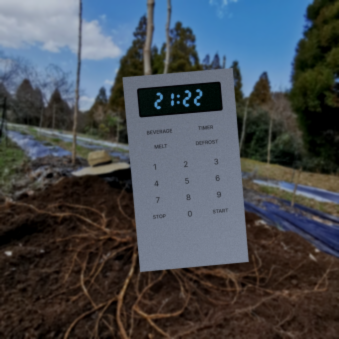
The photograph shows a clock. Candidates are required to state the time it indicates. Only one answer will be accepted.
21:22
